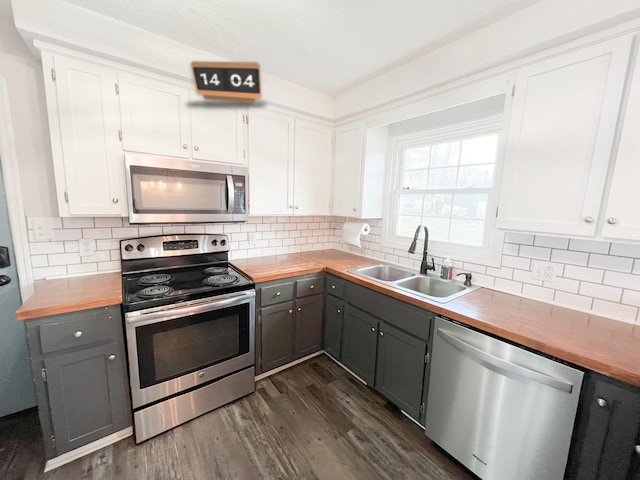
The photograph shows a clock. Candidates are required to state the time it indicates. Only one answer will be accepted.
14:04
